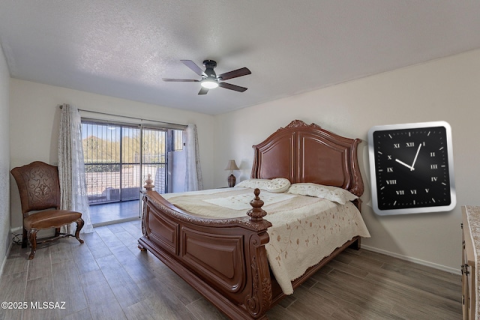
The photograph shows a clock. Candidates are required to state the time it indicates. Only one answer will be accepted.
10:04
